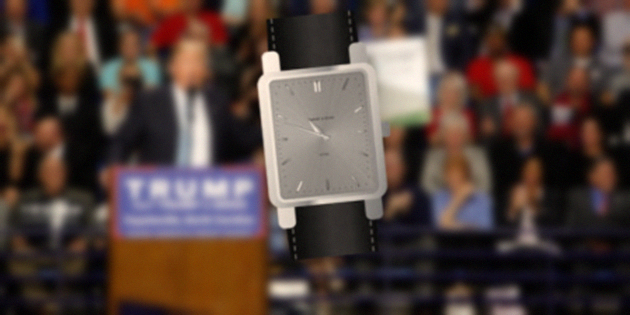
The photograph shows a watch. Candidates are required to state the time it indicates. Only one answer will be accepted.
10:49
